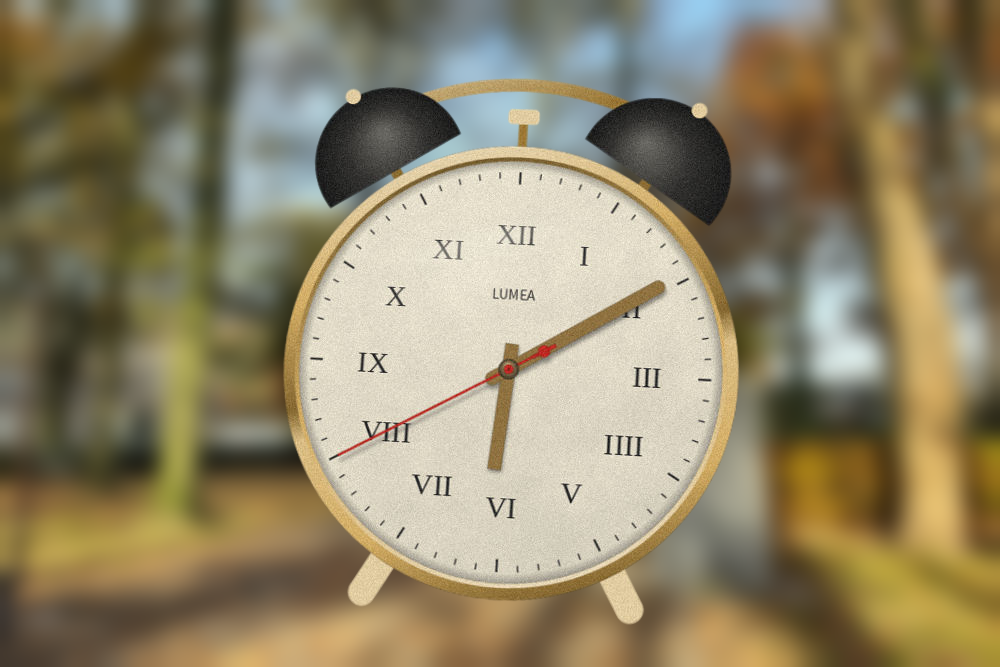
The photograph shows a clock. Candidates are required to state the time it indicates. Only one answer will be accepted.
6:09:40
